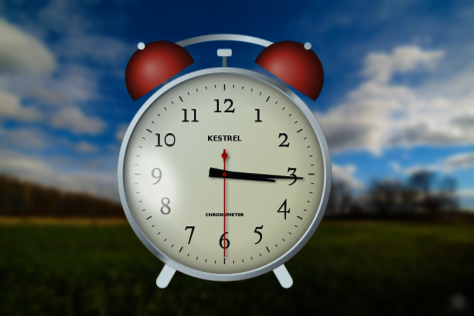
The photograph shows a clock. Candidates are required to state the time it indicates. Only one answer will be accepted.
3:15:30
